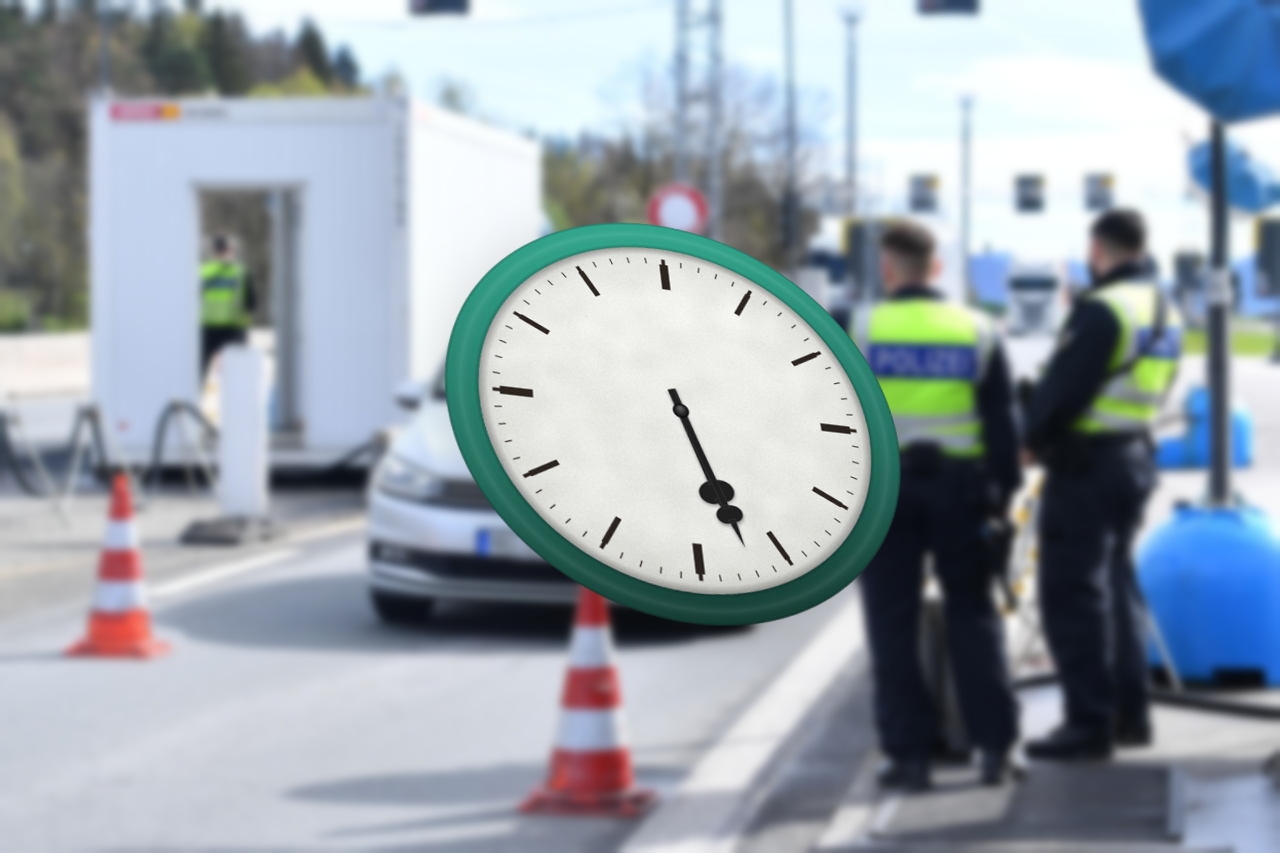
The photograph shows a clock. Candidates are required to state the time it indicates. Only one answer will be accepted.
5:27
